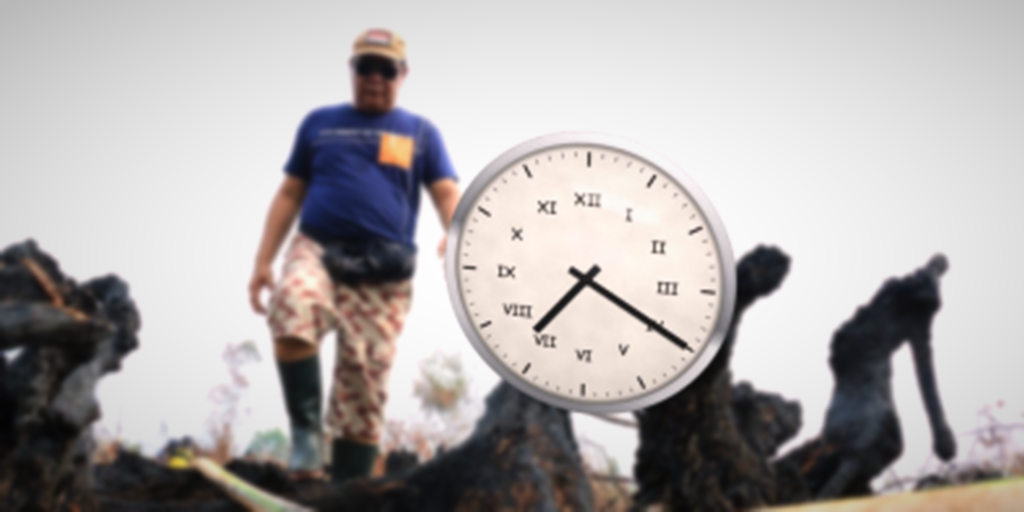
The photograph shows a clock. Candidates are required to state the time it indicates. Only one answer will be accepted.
7:20
